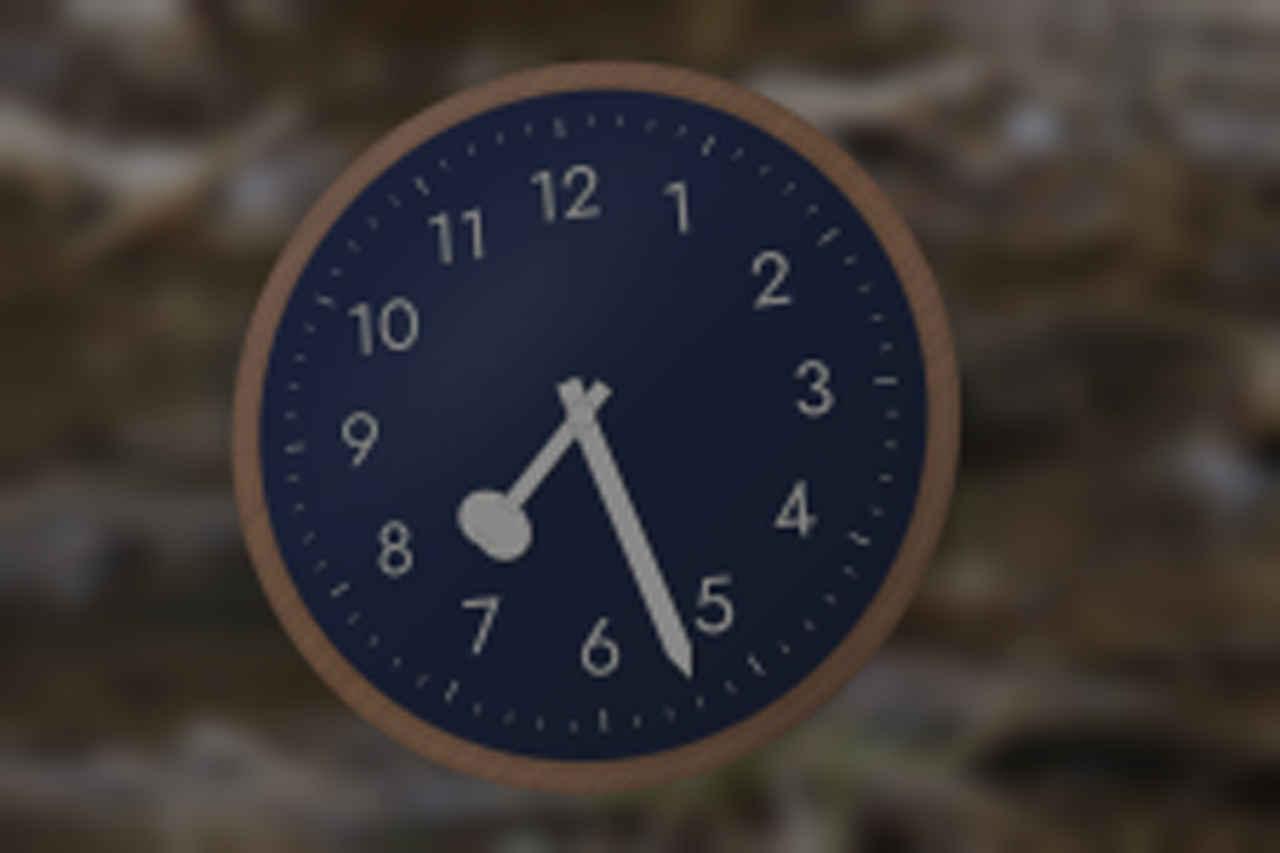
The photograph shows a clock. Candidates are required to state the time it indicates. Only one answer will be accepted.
7:27
